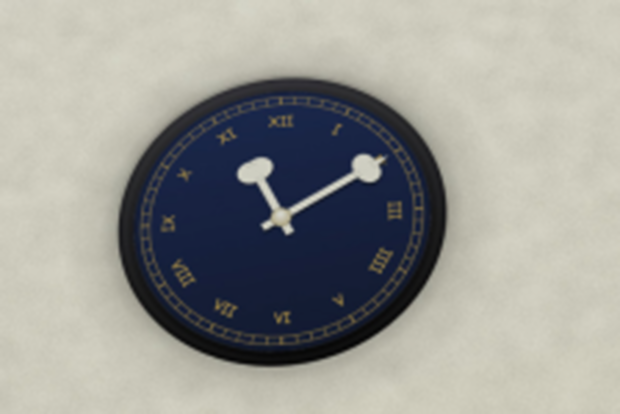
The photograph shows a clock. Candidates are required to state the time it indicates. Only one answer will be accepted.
11:10
